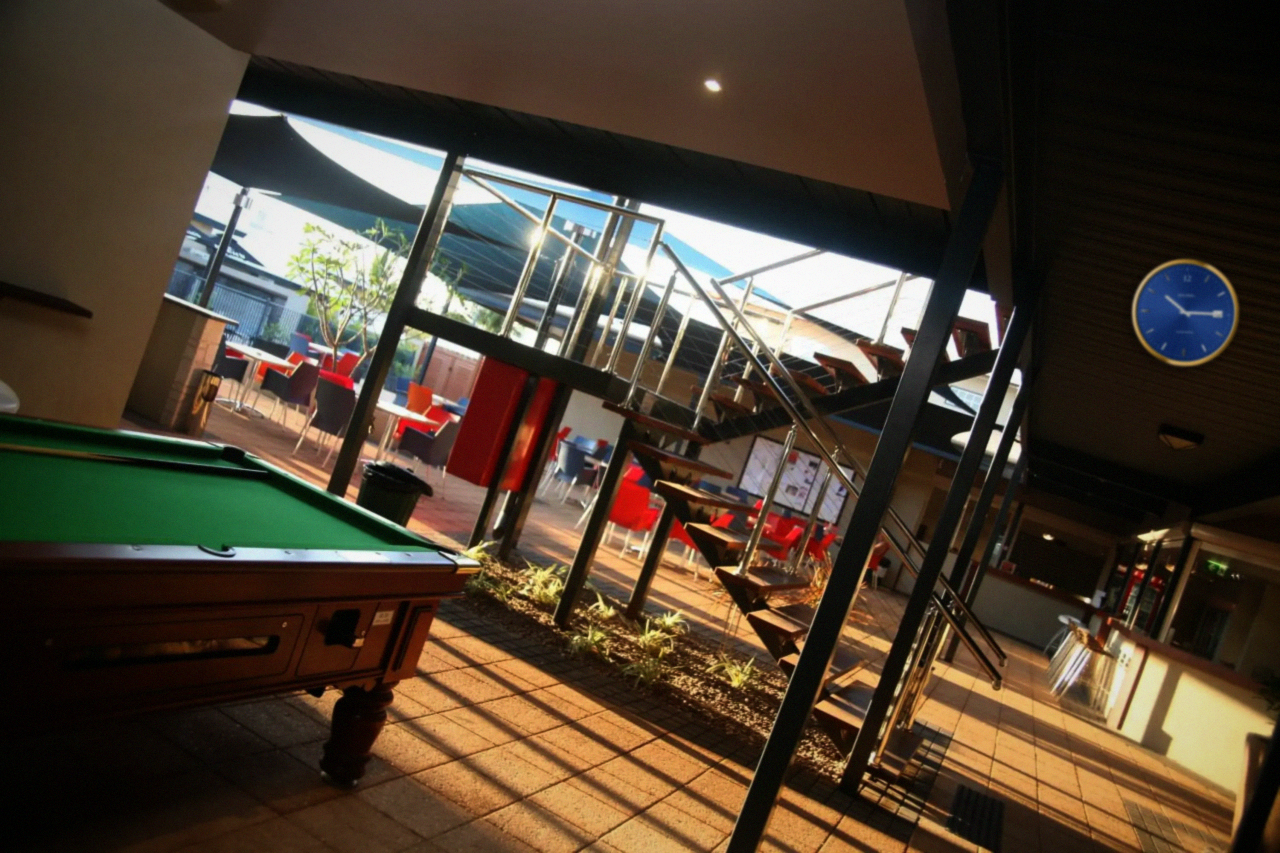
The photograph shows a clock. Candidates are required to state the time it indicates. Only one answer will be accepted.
10:15
